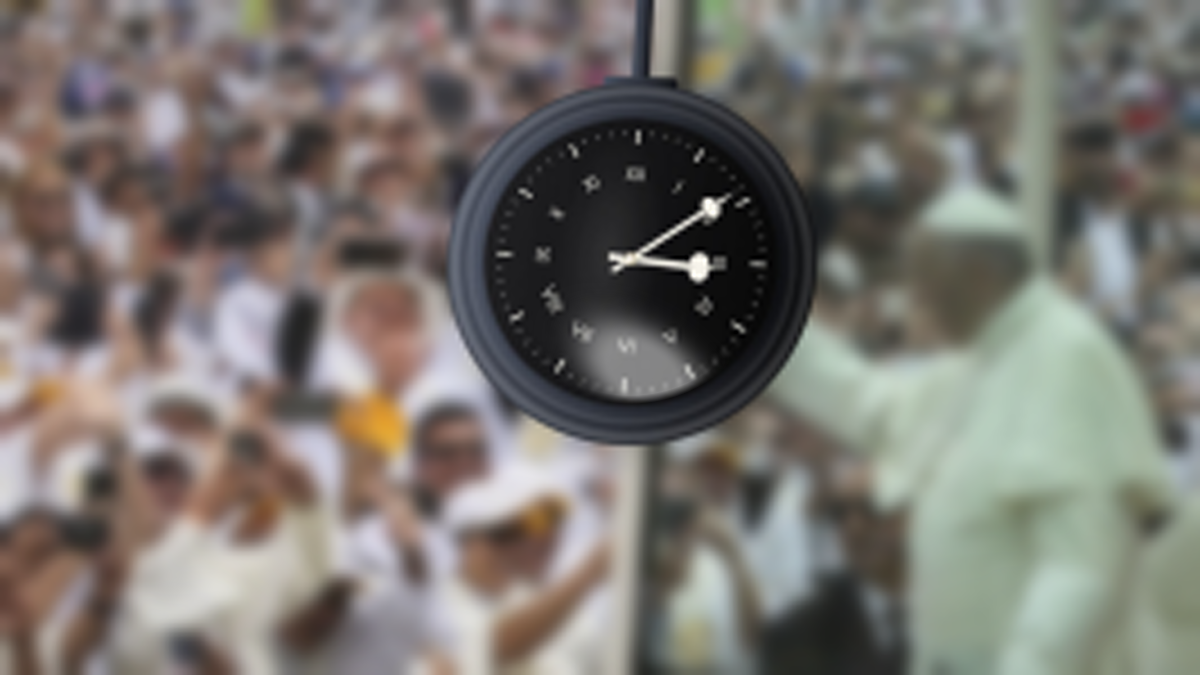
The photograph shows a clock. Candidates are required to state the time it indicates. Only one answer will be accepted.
3:09
